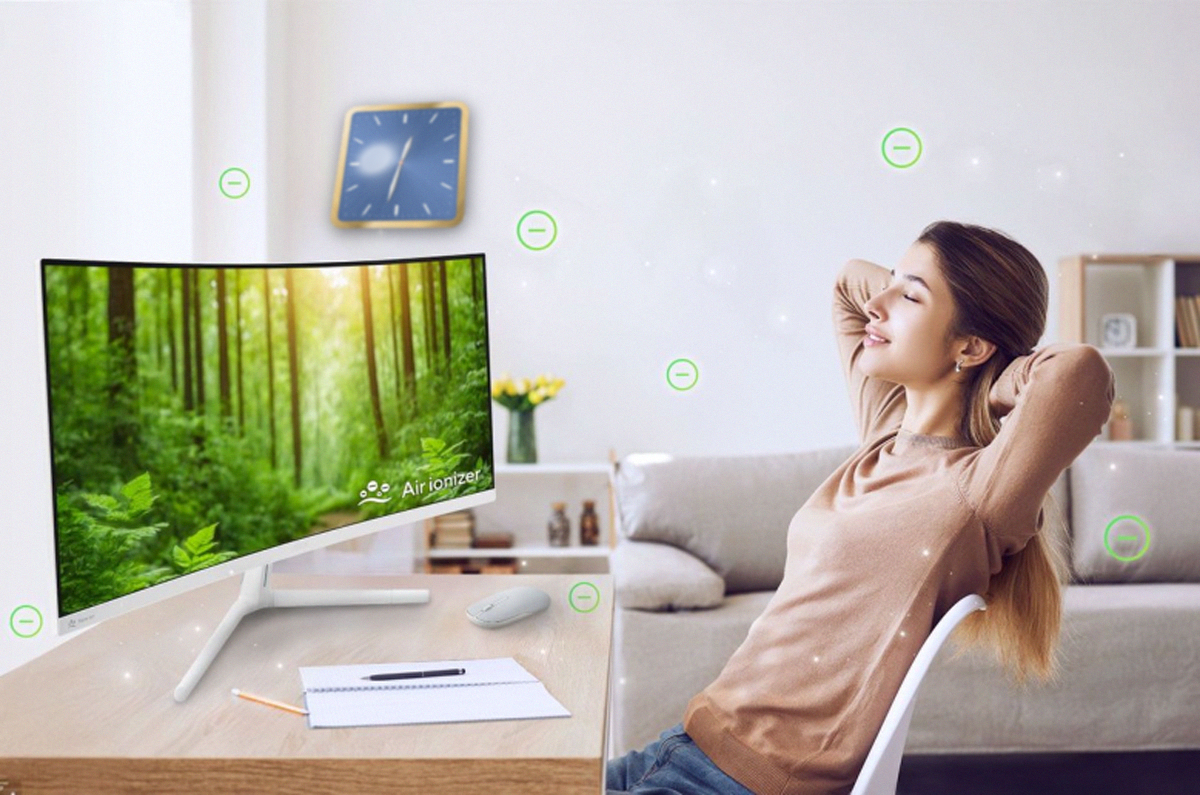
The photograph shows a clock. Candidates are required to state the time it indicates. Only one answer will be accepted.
12:32
